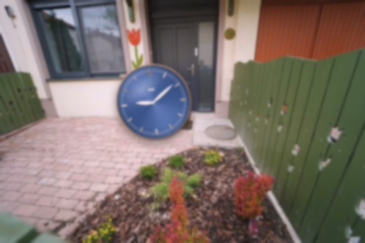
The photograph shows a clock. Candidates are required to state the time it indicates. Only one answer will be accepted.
9:09
